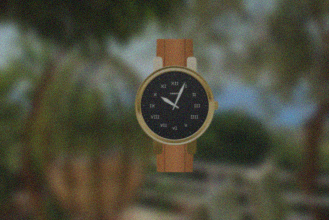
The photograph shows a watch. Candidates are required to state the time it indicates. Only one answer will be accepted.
10:04
